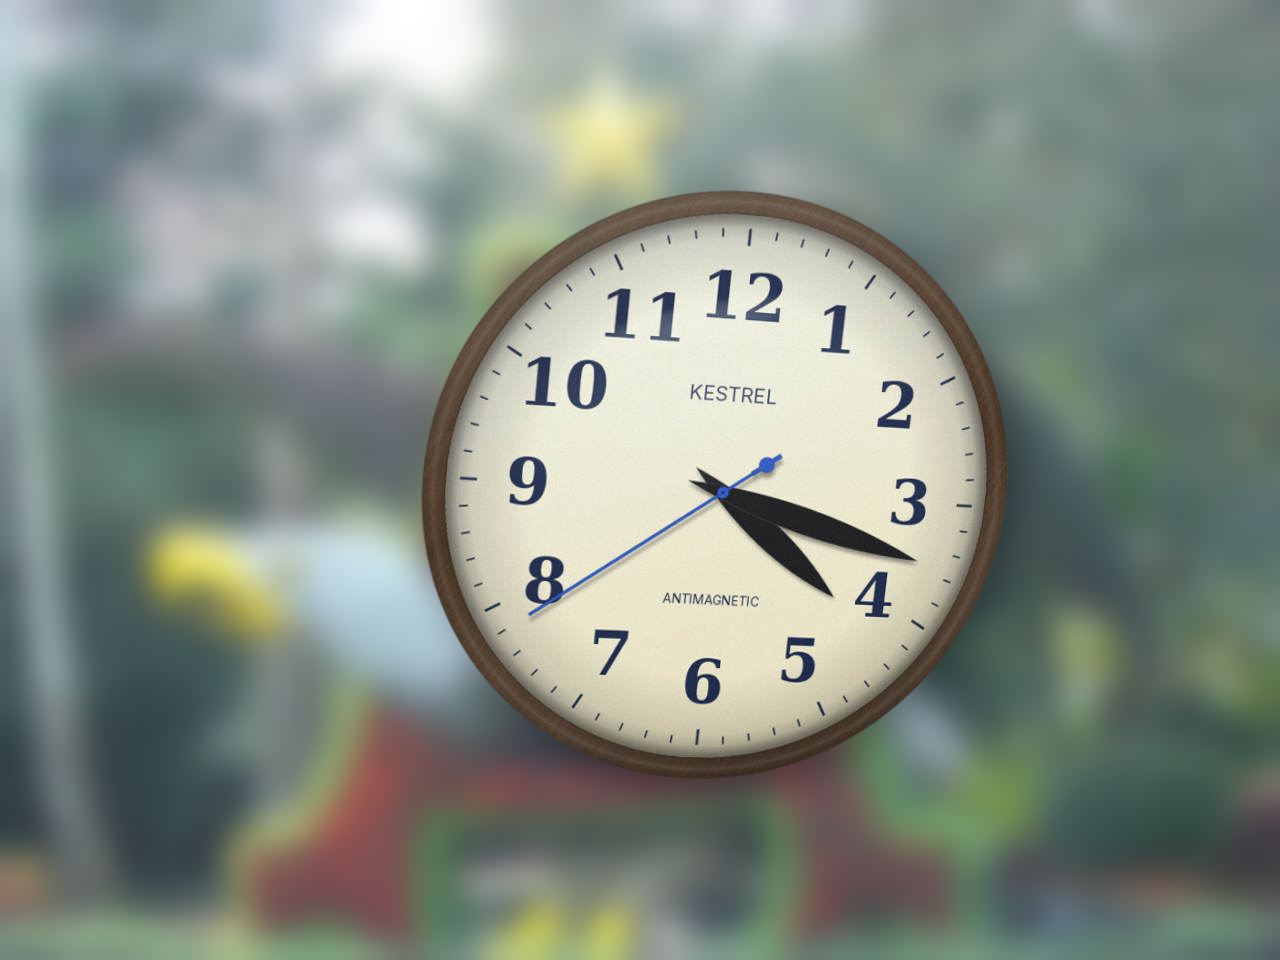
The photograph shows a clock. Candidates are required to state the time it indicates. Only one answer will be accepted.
4:17:39
